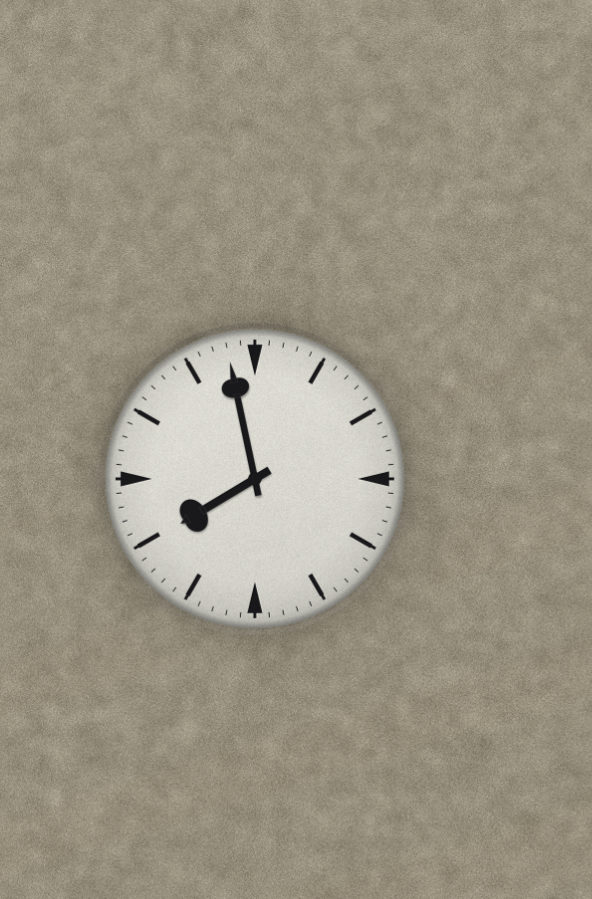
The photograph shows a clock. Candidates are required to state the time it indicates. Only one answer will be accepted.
7:58
